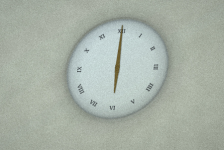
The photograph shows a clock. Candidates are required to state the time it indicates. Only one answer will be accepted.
6:00
